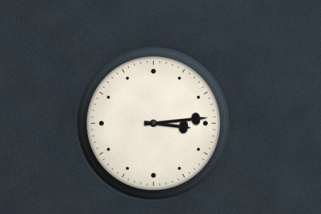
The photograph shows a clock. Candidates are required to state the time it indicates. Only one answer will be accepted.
3:14
